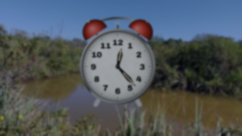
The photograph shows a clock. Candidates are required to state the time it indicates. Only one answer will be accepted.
12:23
